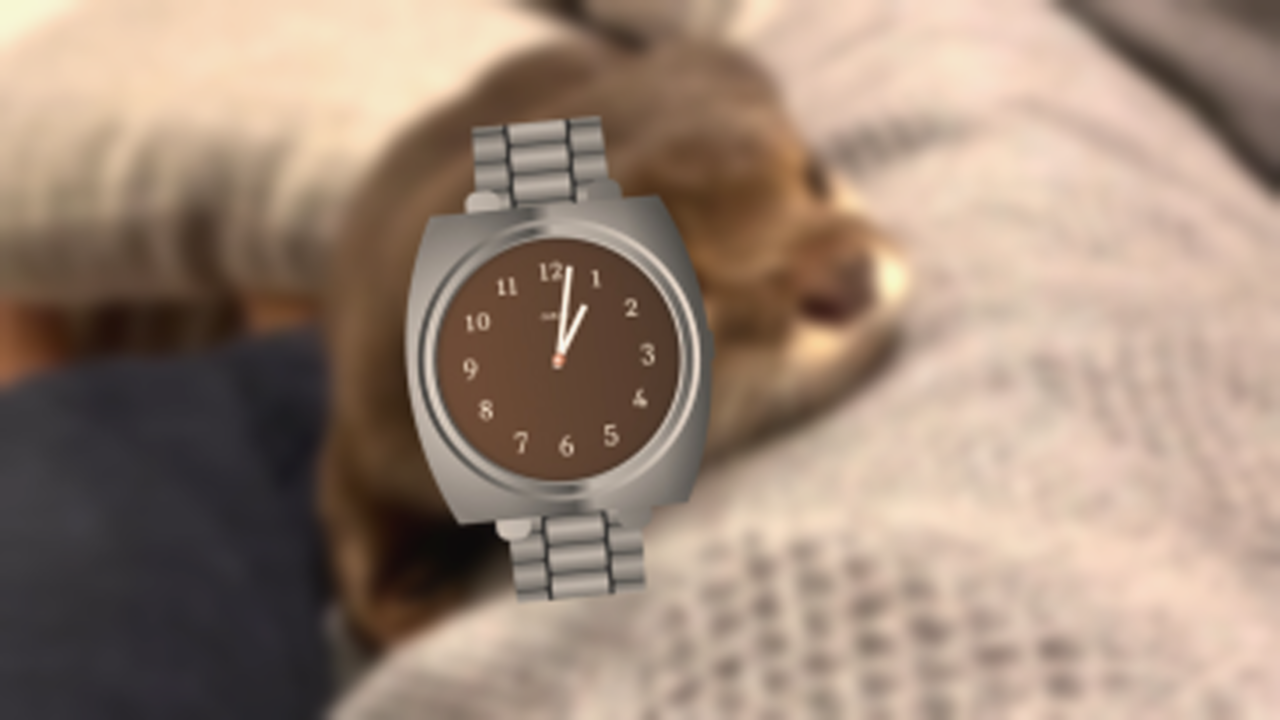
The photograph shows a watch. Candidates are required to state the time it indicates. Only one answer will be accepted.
1:02
